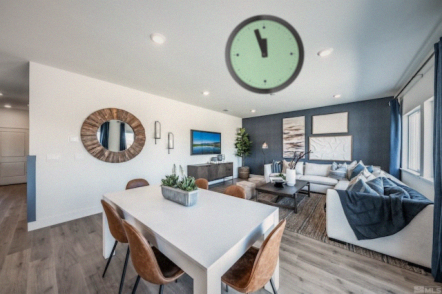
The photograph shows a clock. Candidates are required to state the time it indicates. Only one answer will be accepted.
11:57
